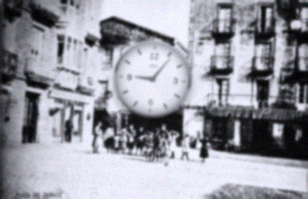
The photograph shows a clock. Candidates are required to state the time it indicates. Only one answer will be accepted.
9:06
